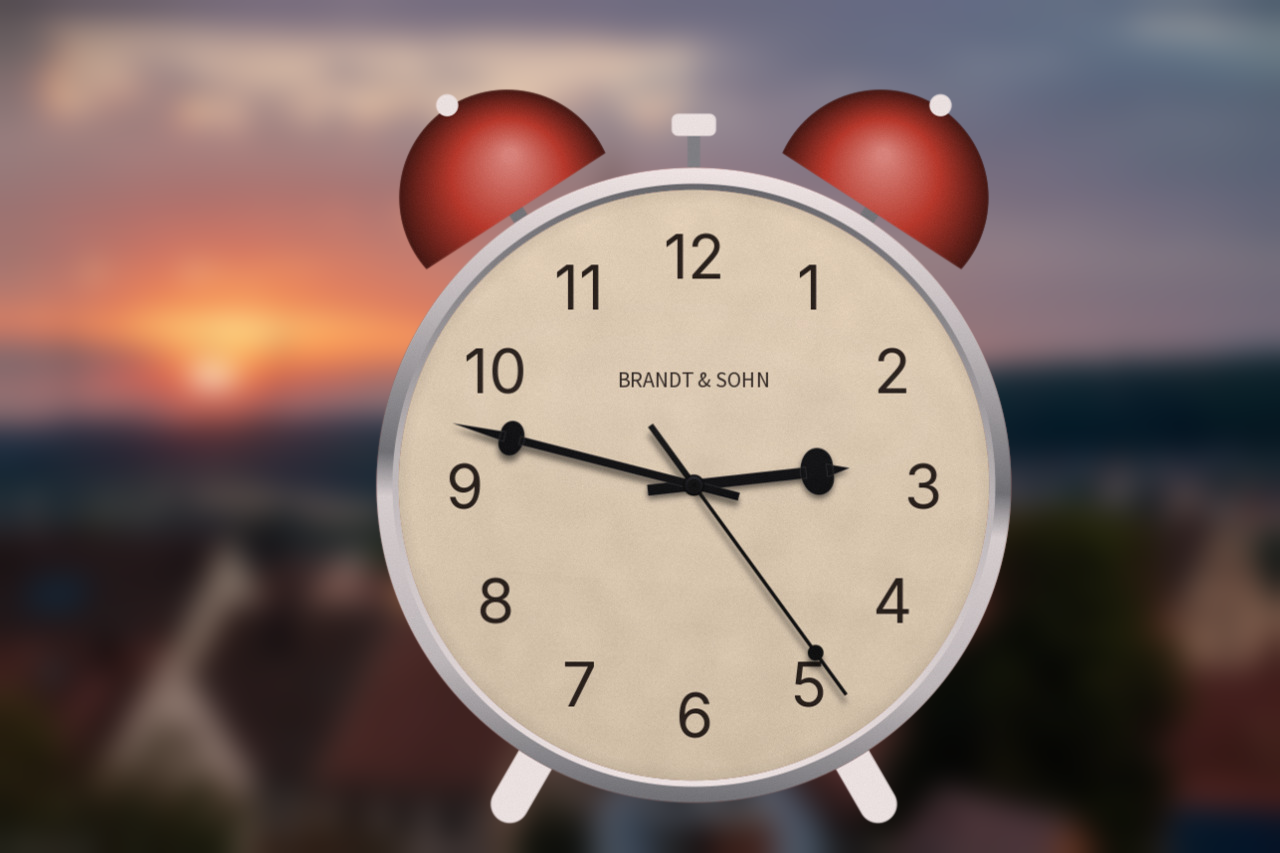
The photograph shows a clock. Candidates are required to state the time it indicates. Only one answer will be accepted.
2:47:24
